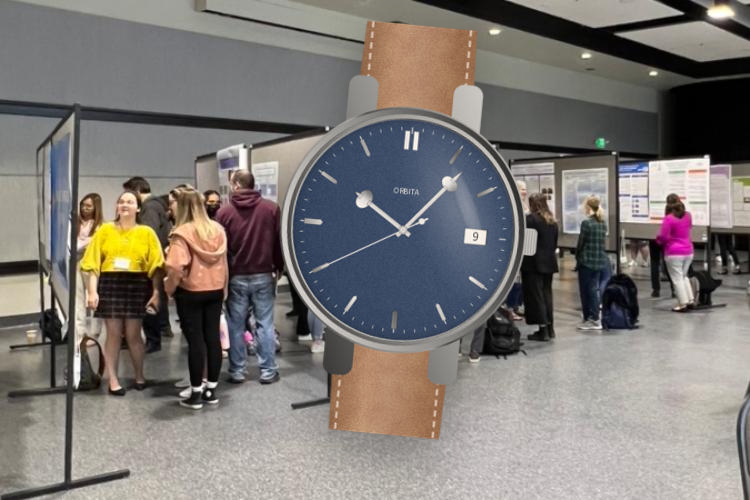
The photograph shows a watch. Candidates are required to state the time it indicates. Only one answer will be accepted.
10:06:40
